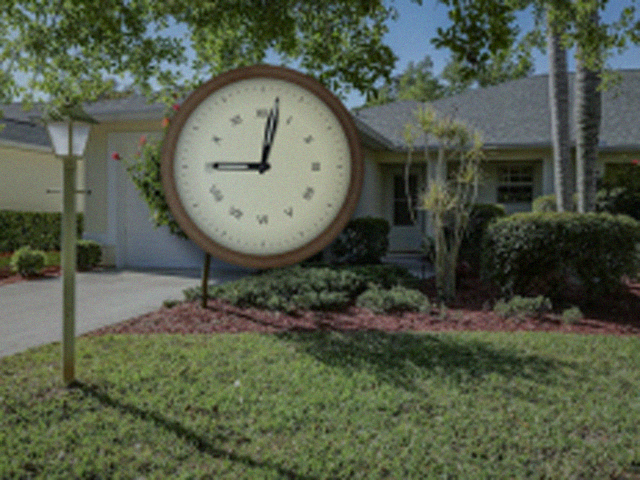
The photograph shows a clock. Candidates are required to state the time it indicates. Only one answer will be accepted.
9:02
